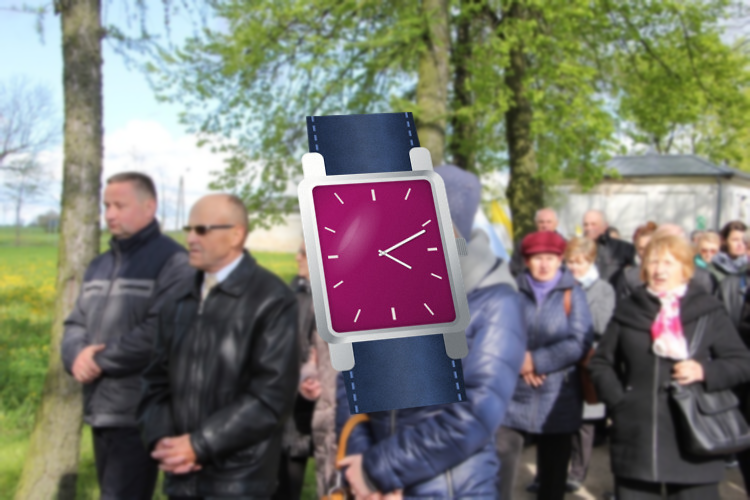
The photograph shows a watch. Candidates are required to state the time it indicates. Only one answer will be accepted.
4:11
